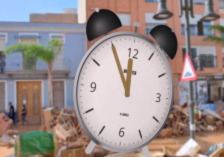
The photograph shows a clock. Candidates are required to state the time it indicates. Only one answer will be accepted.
11:55
